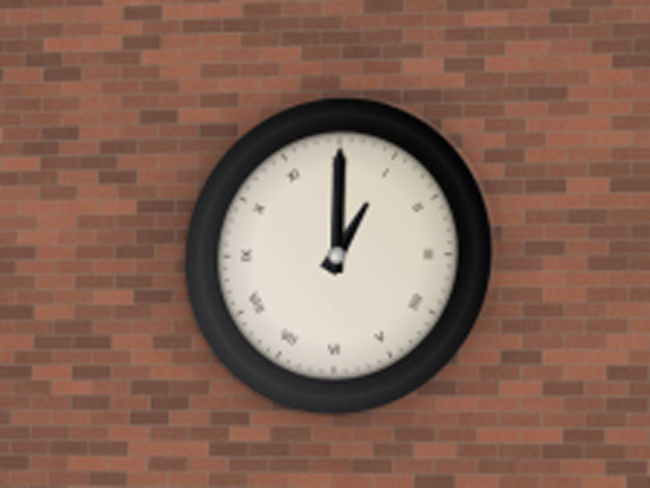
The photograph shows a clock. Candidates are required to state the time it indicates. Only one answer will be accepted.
1:00
